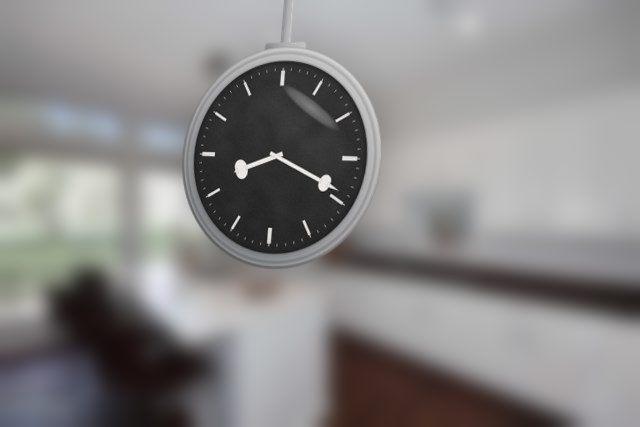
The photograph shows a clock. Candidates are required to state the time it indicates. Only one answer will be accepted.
8:19
